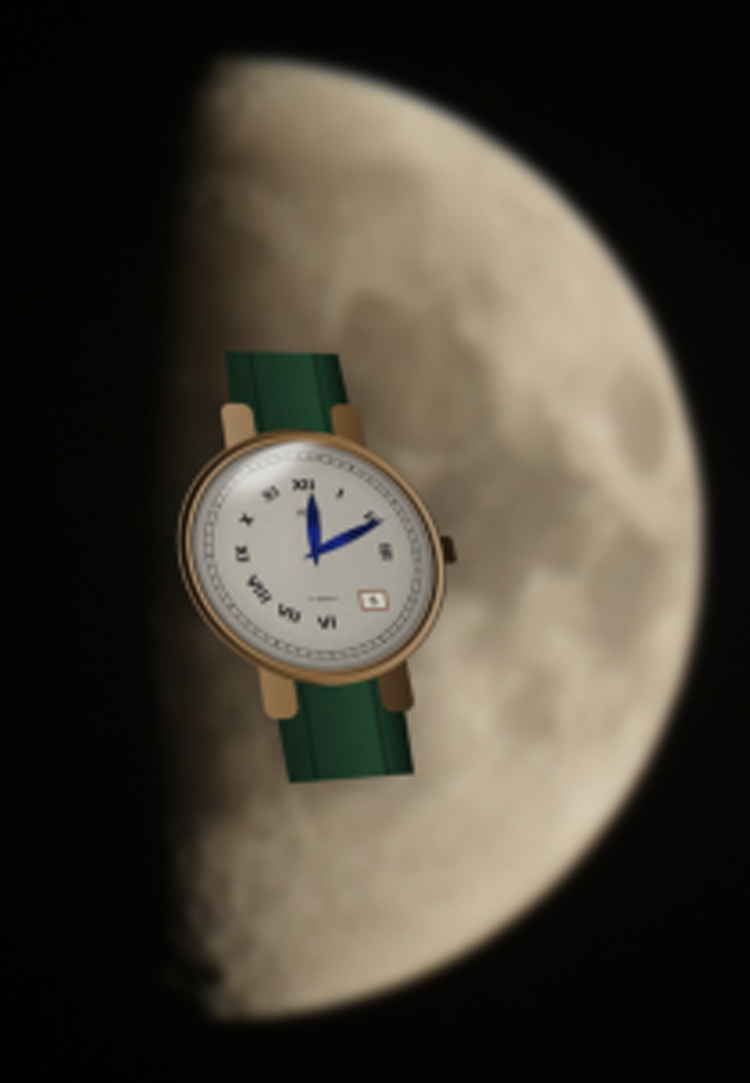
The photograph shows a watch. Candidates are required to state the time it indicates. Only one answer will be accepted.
12:11
